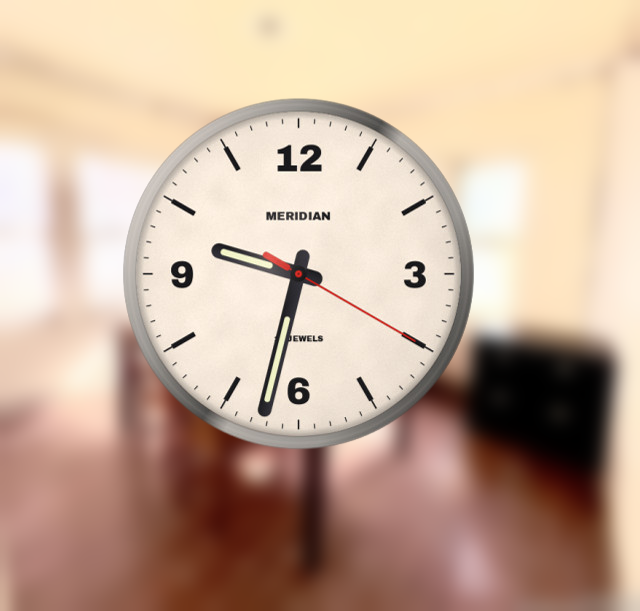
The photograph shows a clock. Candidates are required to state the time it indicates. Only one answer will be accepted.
9:32:20
